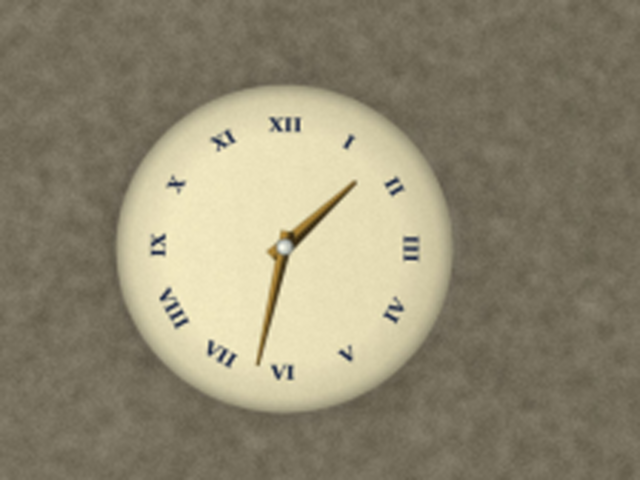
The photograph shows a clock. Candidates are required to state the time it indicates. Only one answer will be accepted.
1:32
